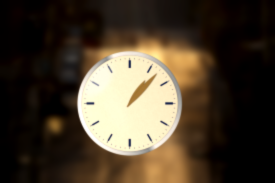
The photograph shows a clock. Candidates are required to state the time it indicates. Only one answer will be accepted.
1:07
